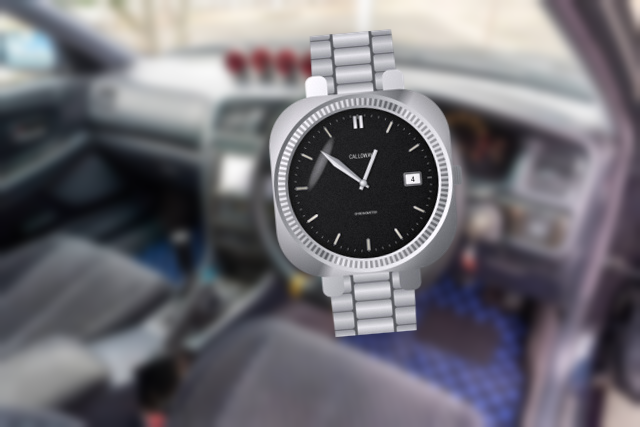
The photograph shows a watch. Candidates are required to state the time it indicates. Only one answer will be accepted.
12:52
